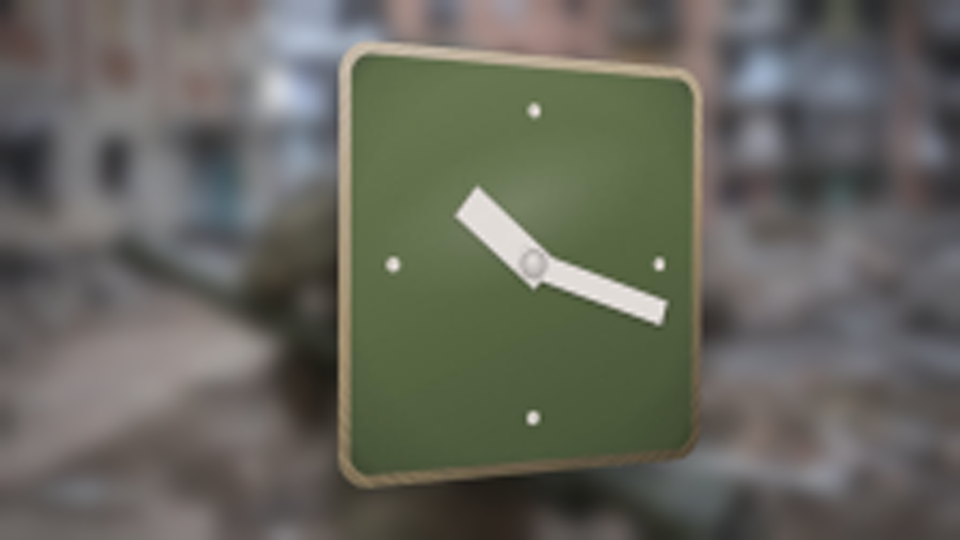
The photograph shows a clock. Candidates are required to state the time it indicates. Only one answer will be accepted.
10:18
